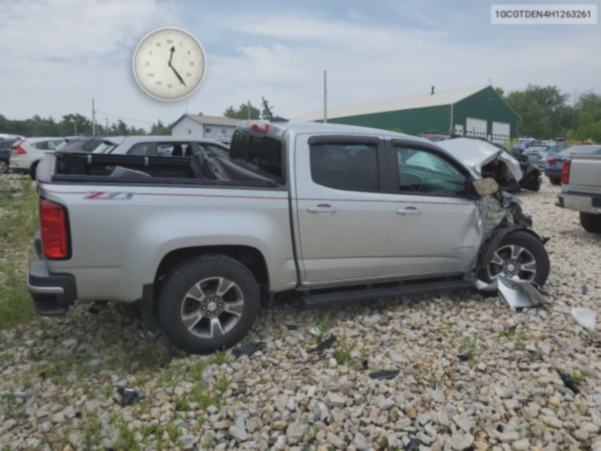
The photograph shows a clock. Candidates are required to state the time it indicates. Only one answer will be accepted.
12:24
